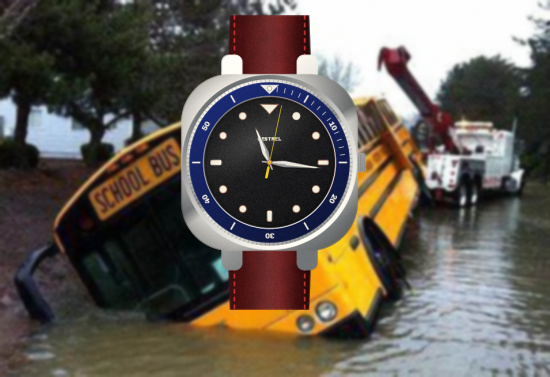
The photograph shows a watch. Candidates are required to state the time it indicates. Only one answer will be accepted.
11:16:02
